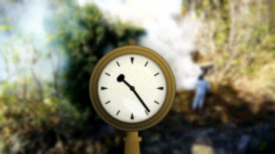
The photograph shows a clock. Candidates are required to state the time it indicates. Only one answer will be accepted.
10:24
